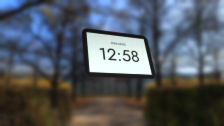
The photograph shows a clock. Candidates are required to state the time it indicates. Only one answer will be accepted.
12:58
